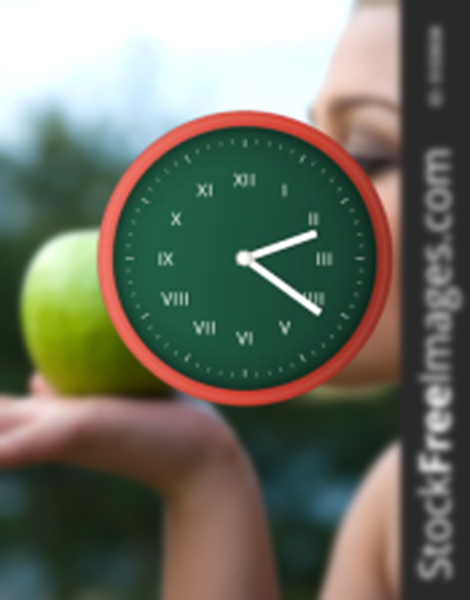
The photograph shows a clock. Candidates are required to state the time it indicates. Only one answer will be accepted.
2:21
